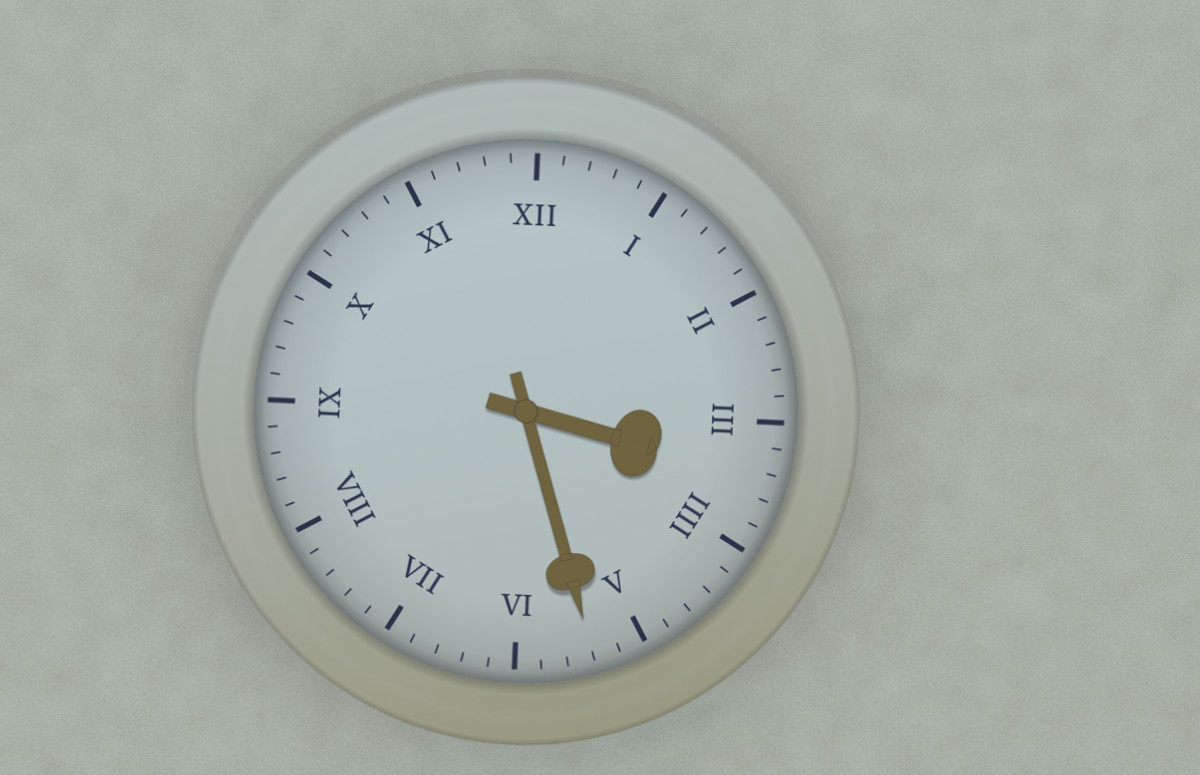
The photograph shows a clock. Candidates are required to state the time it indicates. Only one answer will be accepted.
3:27
